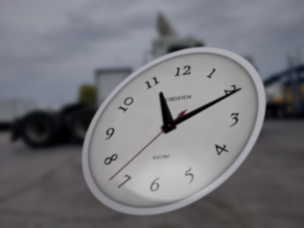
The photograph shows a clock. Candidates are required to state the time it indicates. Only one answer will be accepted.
11:10:37
